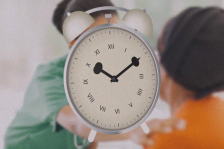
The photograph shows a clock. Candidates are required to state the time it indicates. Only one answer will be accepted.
10:10
